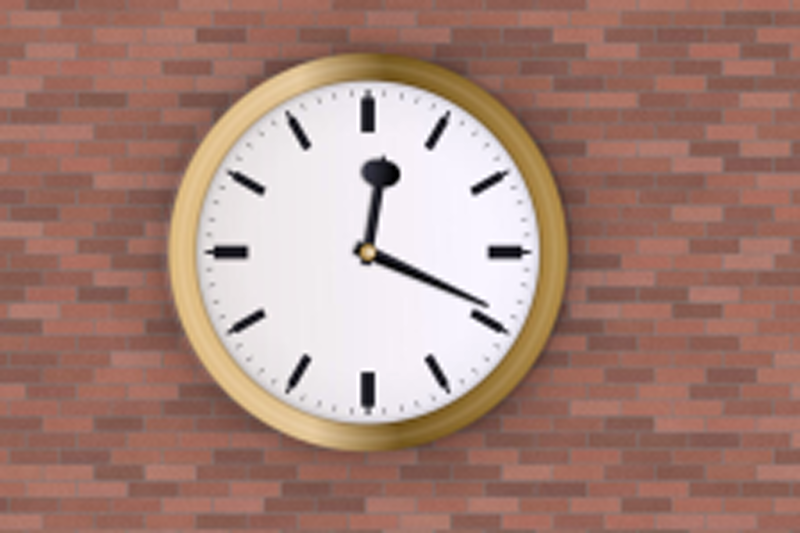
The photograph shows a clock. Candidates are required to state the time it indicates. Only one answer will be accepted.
12:19
